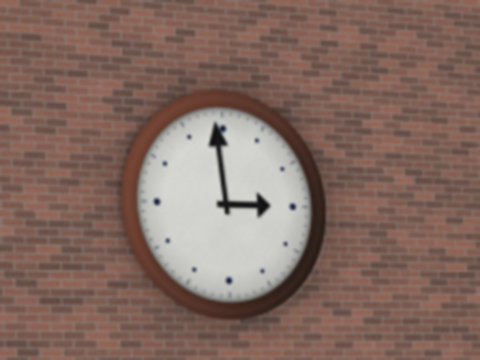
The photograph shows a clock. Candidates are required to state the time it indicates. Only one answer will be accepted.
2:59
